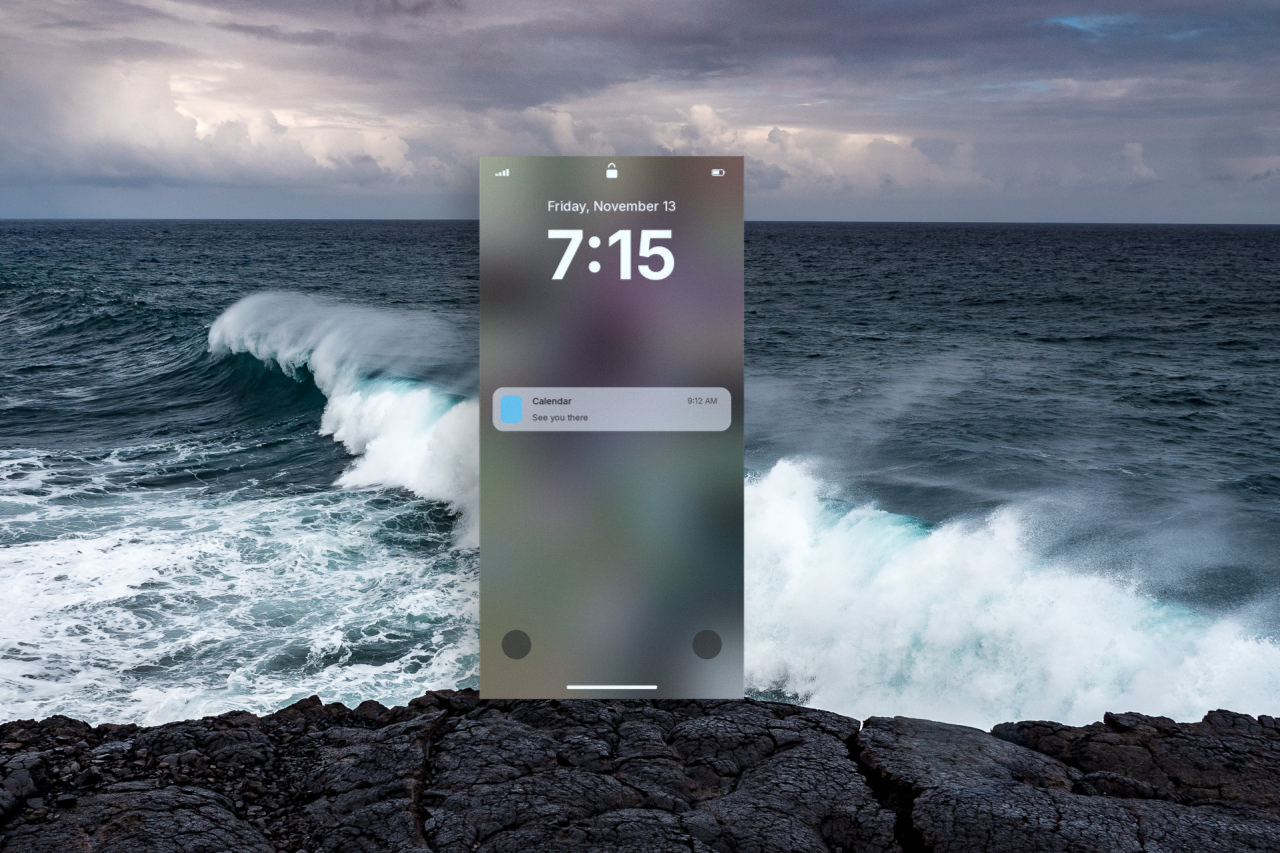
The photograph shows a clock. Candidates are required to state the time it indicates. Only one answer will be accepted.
7:15
